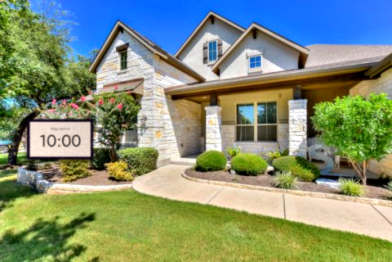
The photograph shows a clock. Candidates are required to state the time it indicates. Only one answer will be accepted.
10:00
